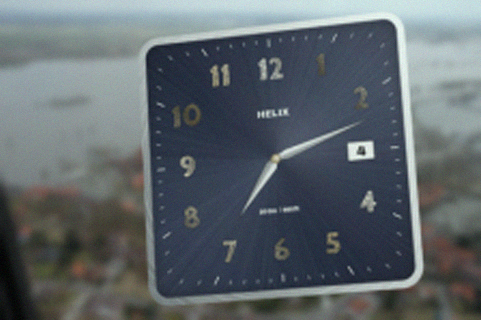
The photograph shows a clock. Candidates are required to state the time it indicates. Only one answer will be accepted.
7:12
